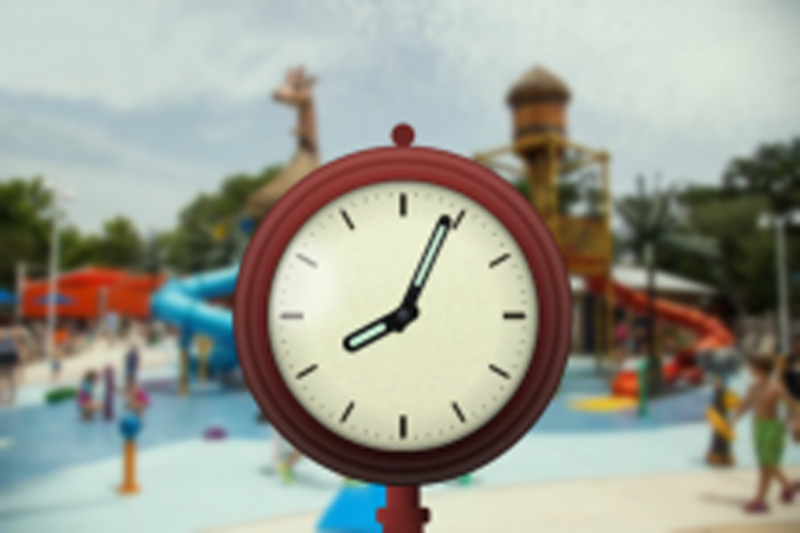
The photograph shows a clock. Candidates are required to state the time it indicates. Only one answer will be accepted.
8:04
